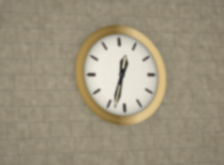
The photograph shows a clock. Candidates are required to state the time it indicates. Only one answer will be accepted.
12:33
